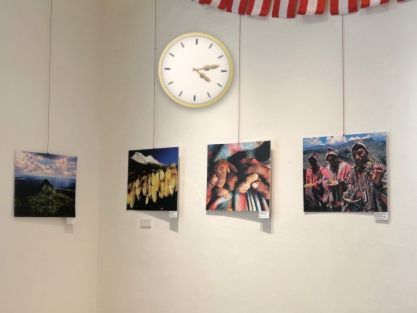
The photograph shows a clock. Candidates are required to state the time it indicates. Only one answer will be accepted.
4:13
